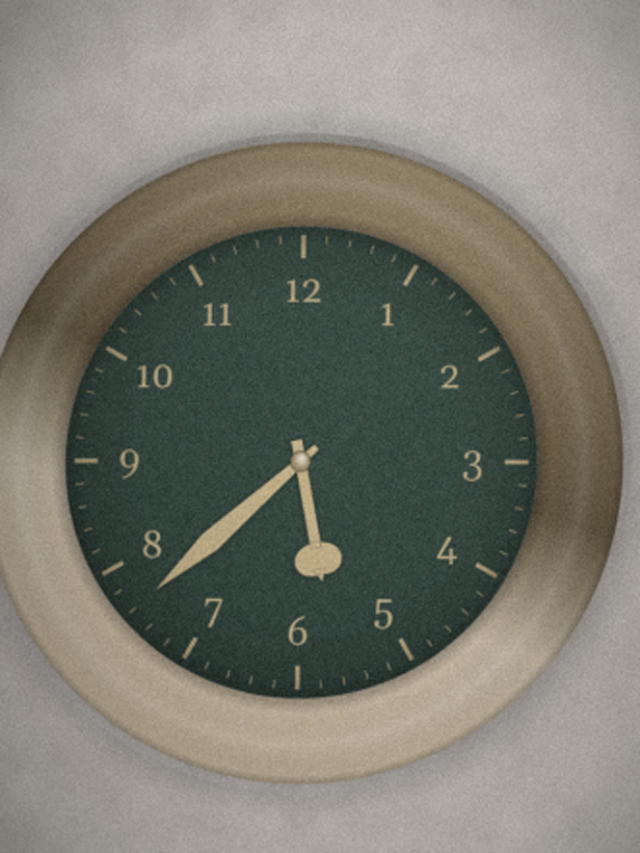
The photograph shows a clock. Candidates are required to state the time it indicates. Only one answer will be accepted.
5:38
